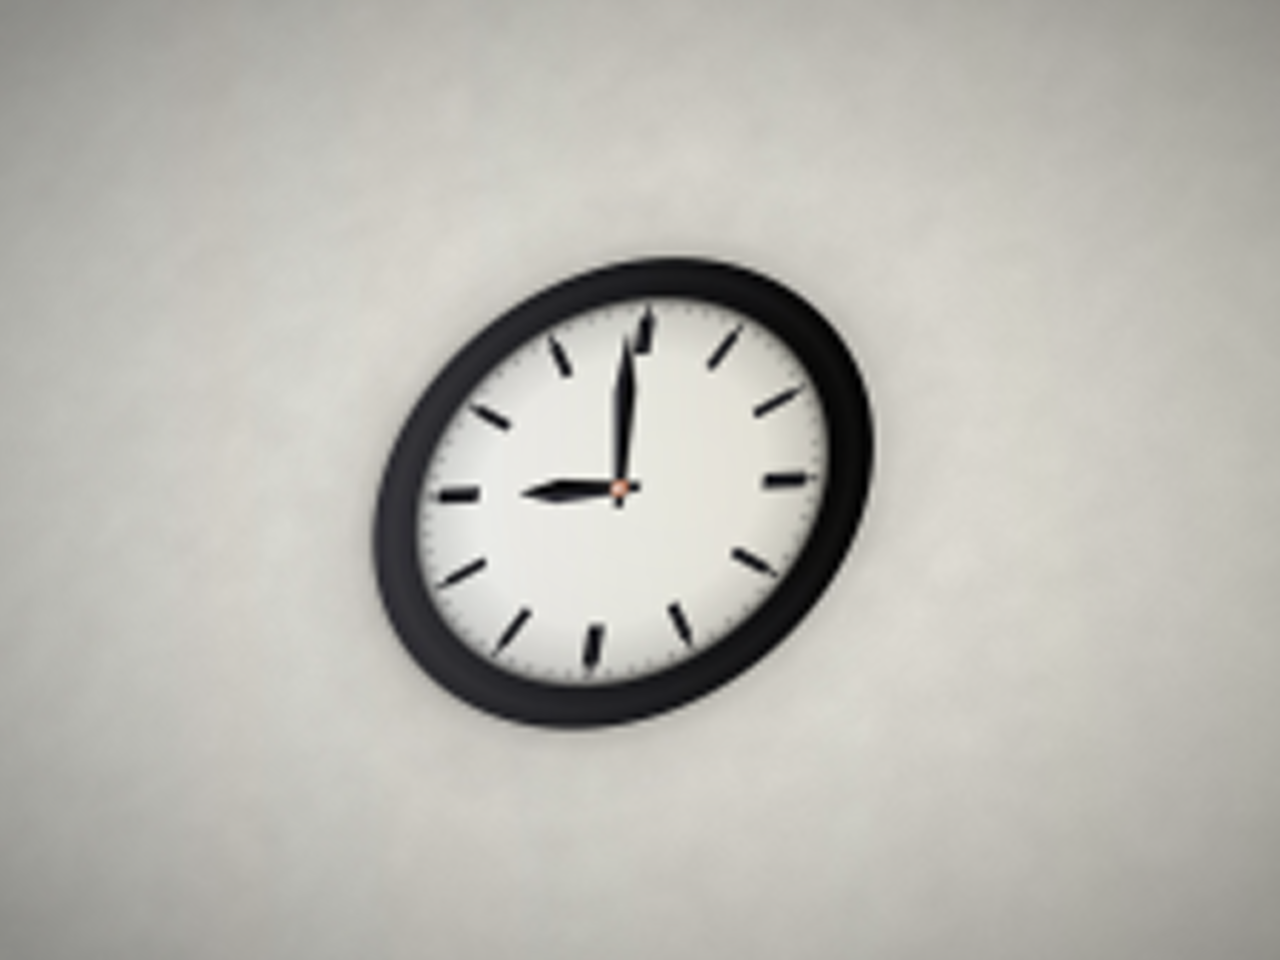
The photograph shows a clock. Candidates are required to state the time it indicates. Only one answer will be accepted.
8:59
